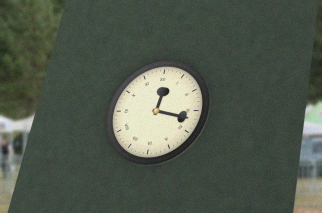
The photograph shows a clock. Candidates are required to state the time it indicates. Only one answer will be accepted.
12:17
